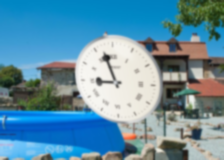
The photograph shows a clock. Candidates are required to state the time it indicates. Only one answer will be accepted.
8:57
